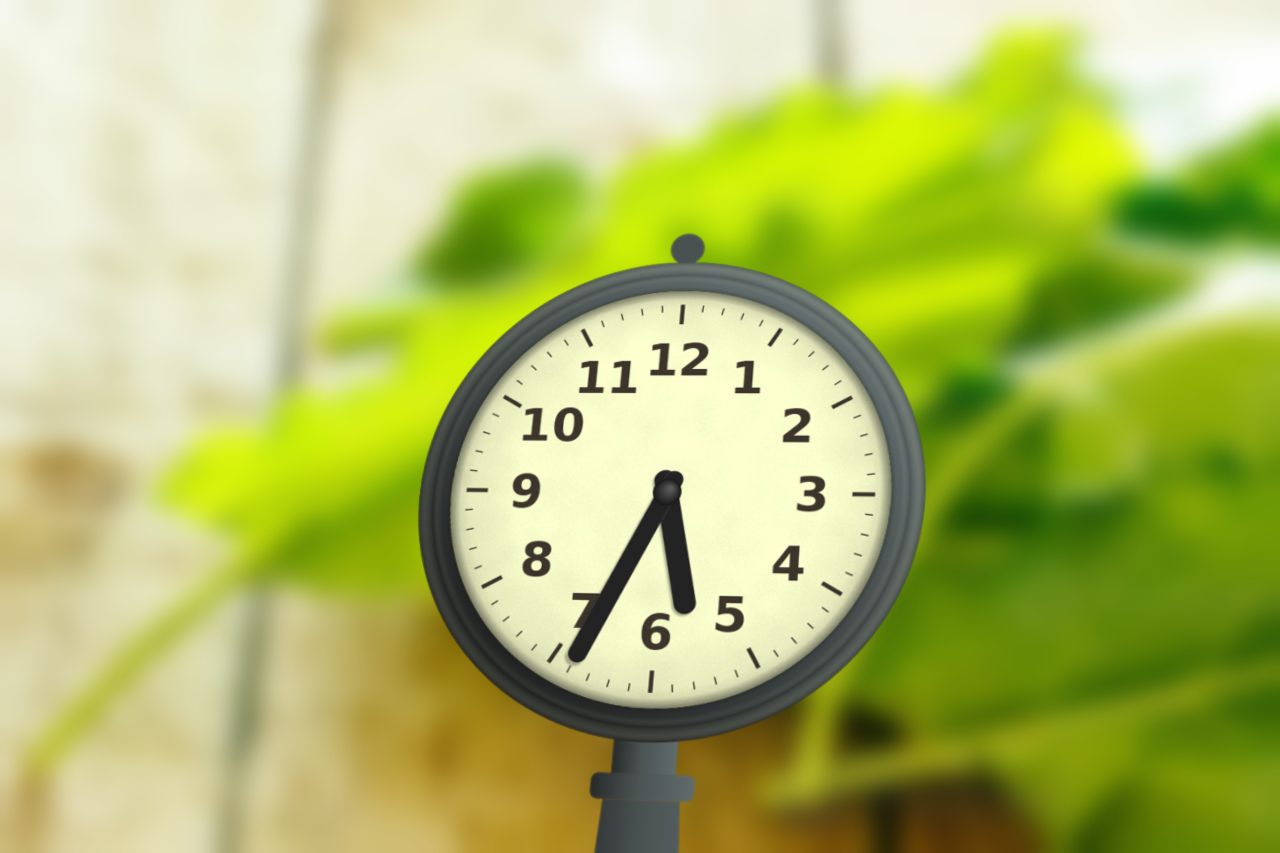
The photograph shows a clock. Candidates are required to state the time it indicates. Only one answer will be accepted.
5:34
